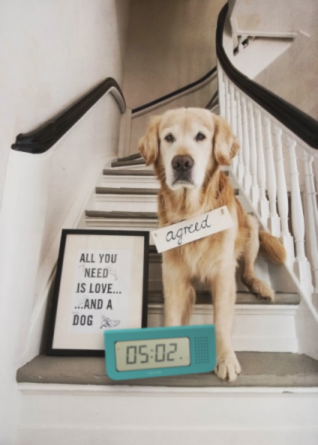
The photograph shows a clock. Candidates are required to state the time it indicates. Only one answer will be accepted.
5:02
